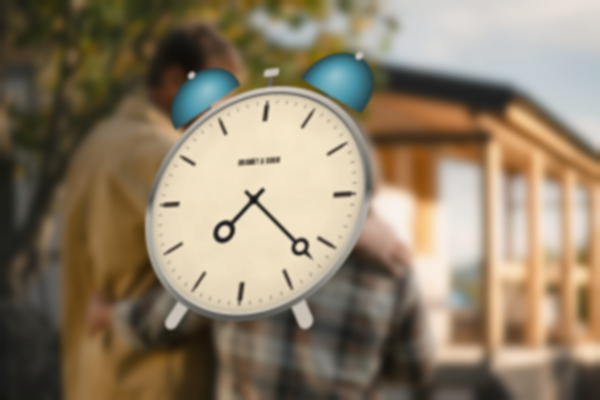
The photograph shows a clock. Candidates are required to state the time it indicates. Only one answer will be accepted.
7:22
